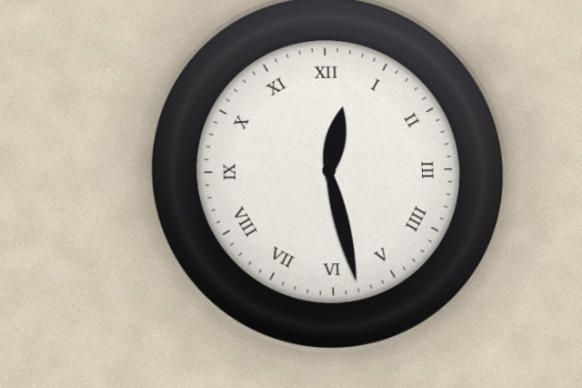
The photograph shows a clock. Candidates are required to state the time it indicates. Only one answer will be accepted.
12:28
